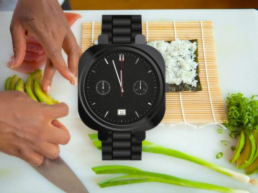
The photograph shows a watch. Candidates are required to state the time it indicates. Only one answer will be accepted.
11:57
